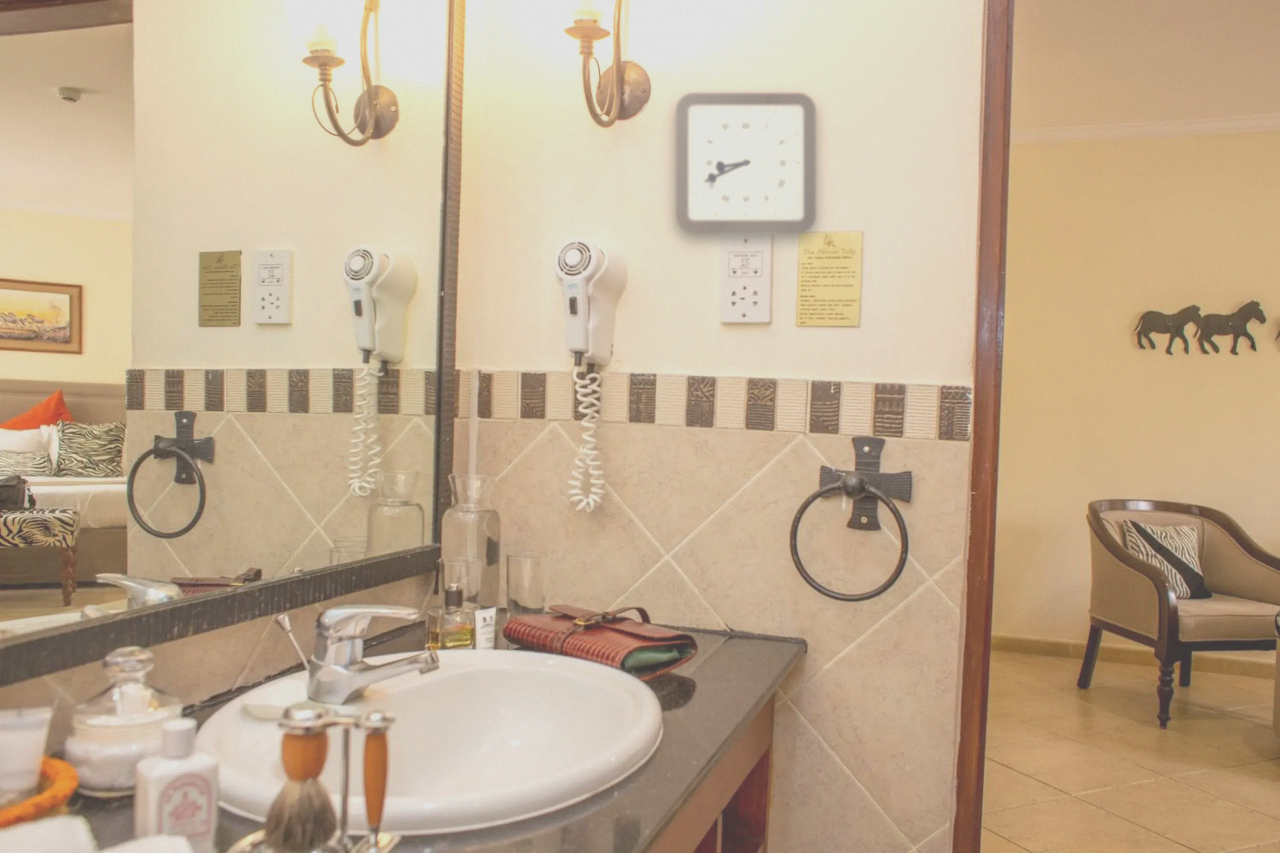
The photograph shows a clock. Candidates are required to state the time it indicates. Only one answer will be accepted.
8:41
